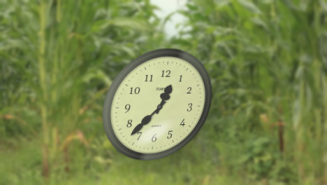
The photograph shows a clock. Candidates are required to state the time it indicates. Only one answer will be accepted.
12:37
